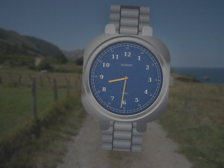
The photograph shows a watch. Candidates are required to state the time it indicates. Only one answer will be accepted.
8:31
